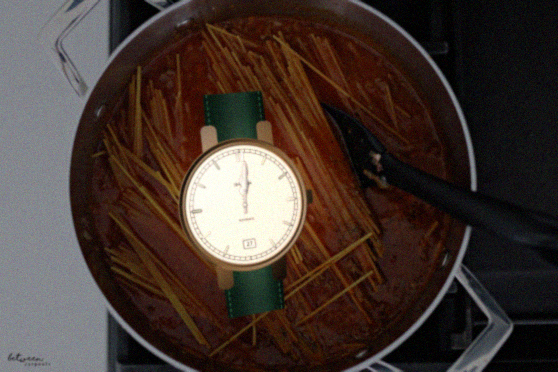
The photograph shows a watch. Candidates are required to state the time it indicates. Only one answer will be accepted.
12:01
